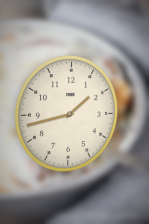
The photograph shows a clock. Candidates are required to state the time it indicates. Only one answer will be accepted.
1:43
